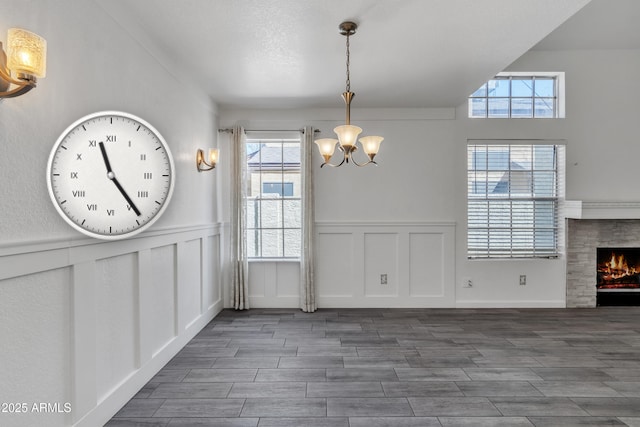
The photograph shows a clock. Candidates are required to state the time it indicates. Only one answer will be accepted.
11:24
